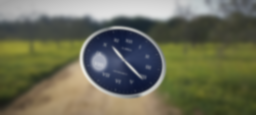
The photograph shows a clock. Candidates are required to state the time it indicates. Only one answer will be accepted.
10:21
